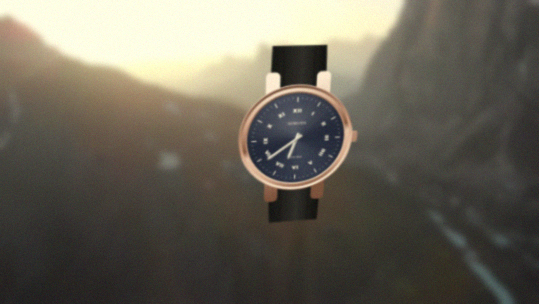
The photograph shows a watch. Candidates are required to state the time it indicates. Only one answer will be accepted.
6:39
